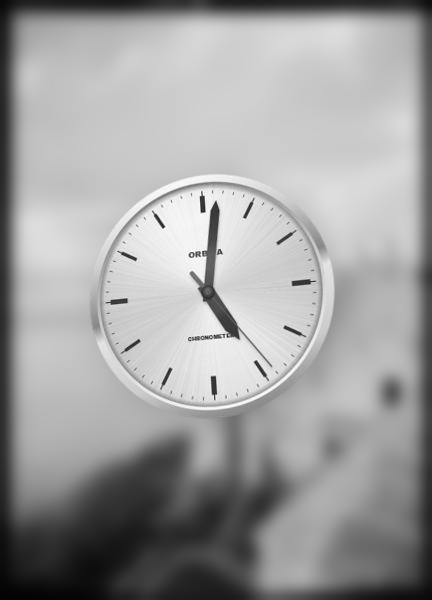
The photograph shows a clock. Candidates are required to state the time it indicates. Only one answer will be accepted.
5:01:24
